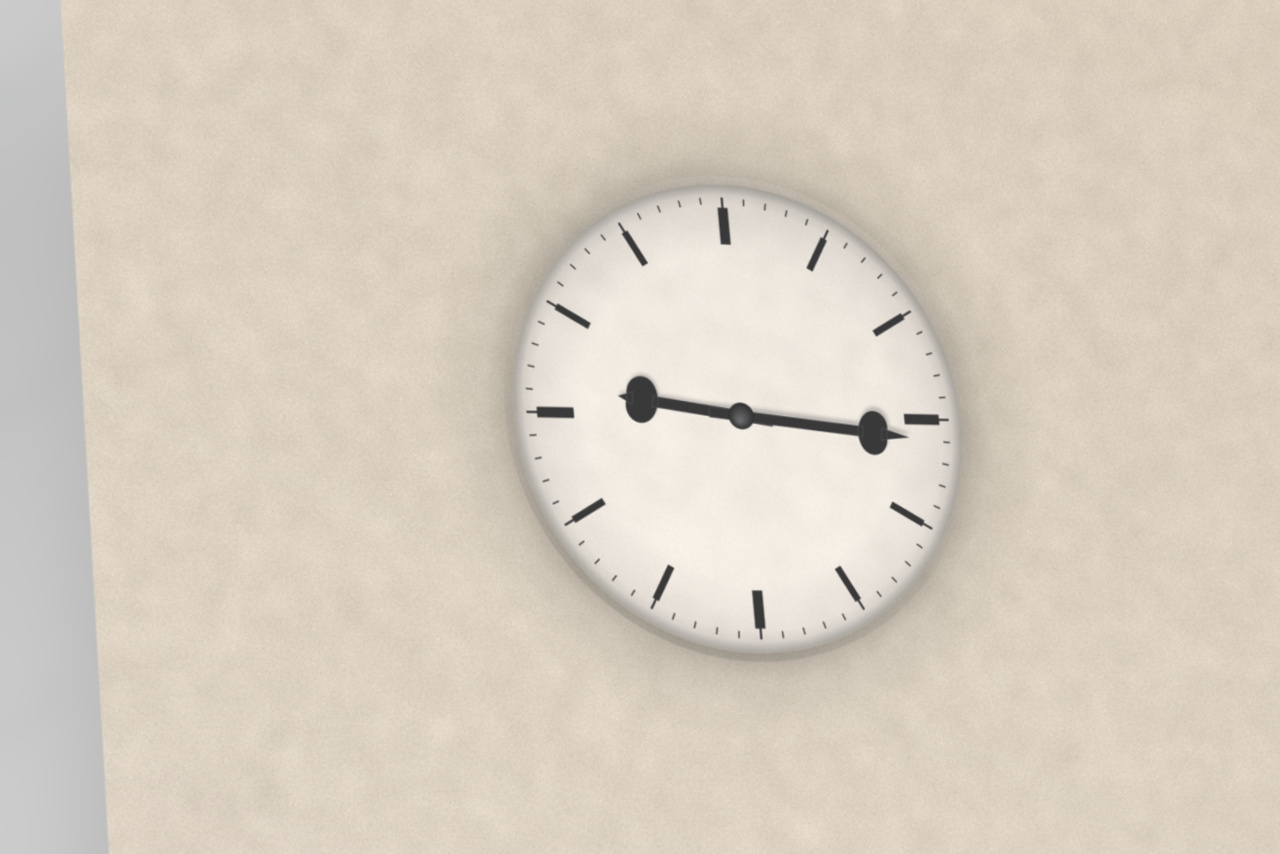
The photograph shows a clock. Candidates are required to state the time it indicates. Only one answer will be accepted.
9:16
